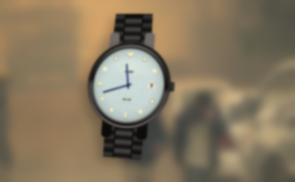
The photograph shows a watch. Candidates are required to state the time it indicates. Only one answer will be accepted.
11:42
